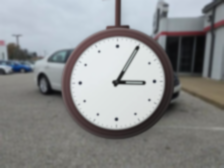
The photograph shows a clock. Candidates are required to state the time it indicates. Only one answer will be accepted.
3:05
